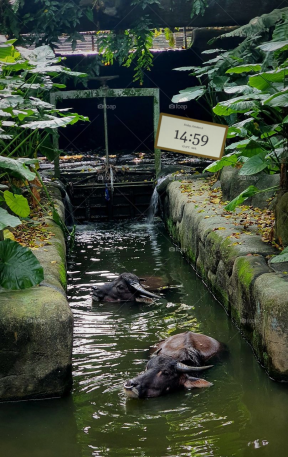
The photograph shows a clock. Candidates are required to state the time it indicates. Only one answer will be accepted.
14:59
